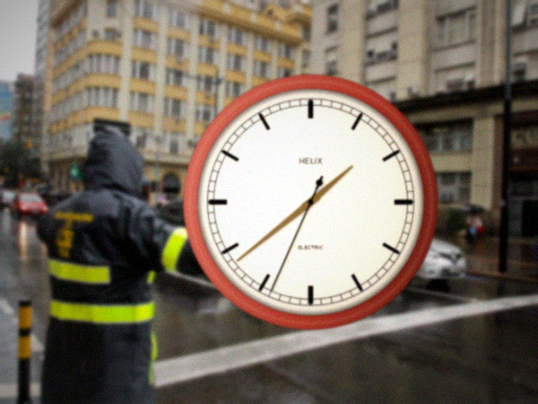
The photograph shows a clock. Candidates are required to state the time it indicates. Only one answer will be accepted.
1:38:34
